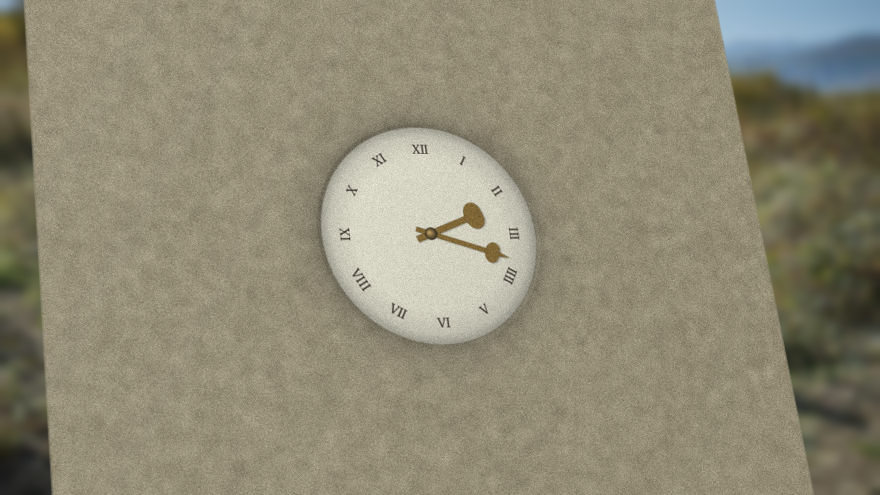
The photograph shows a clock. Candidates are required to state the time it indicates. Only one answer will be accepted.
2:18
